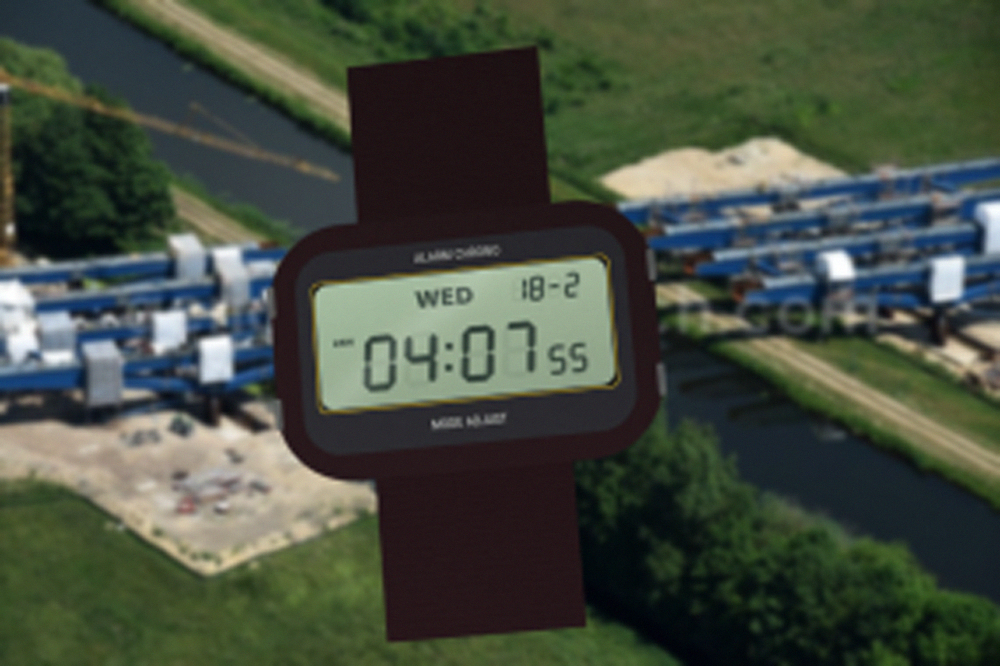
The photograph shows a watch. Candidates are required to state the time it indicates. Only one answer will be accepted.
4:07:55
